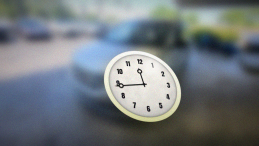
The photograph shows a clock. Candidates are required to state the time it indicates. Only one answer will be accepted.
11:44
